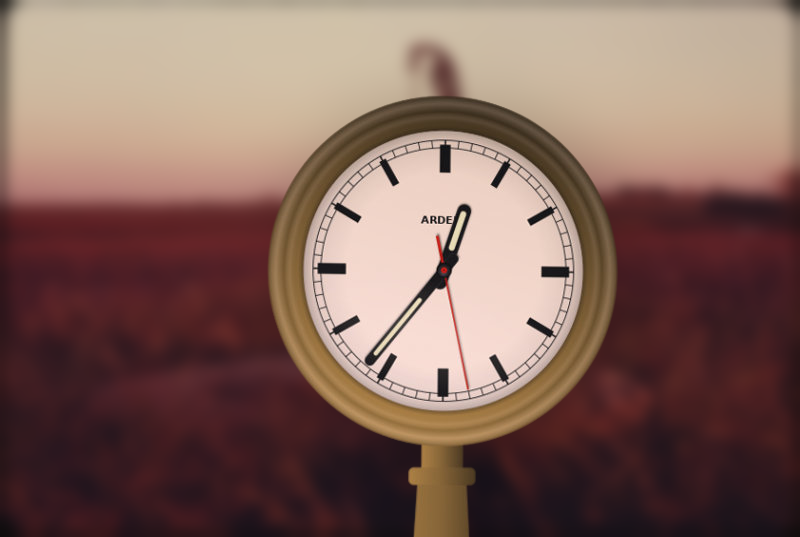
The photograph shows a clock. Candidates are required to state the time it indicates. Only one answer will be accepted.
12:36:28
